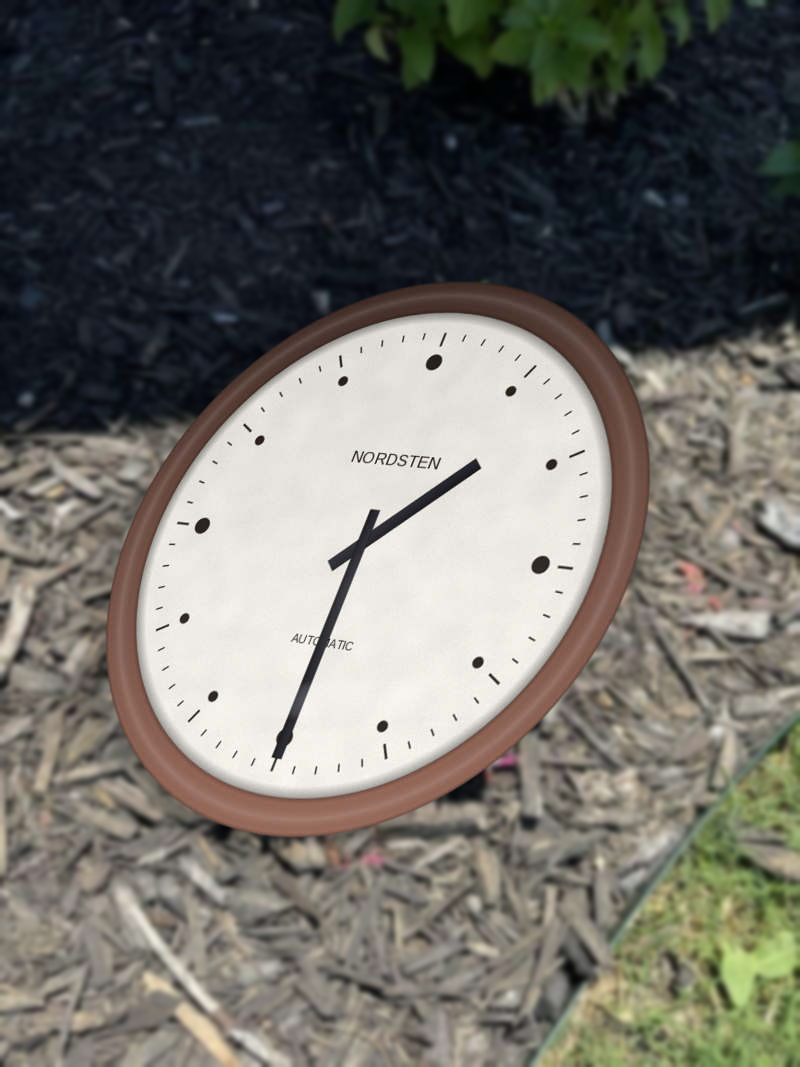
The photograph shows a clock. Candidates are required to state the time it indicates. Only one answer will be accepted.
1:30
